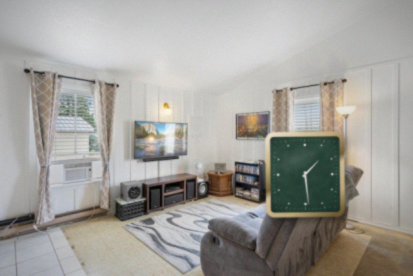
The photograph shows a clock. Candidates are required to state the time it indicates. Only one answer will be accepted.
1:29
